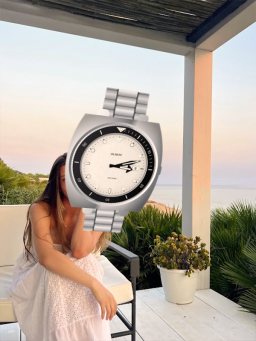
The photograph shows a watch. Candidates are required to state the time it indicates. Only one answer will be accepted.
3:12
